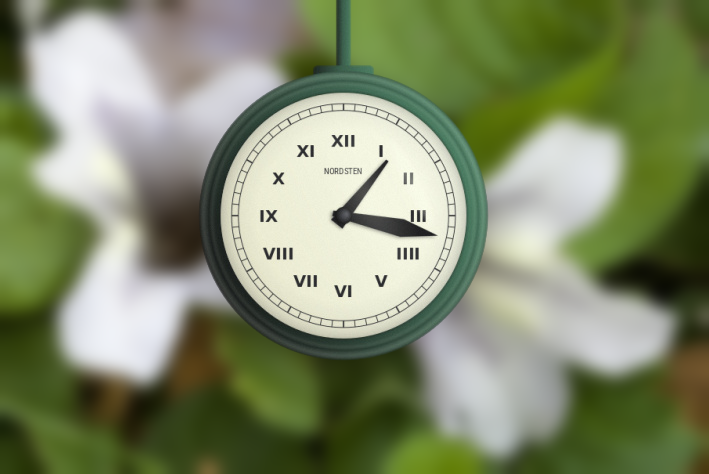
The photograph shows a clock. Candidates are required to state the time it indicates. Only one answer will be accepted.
1:17
